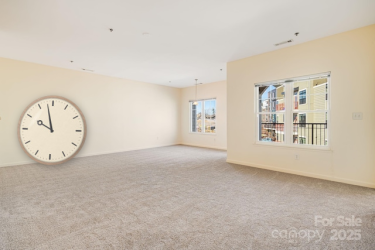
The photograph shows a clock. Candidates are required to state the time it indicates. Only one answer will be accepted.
9:58
